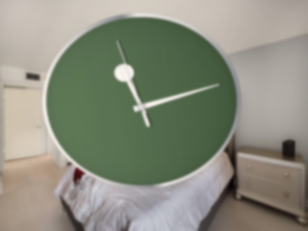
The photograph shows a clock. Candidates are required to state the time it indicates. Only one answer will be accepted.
11:11:57
